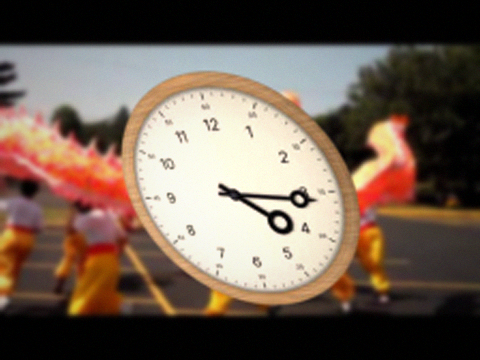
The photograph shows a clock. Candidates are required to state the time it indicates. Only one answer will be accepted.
4:16
